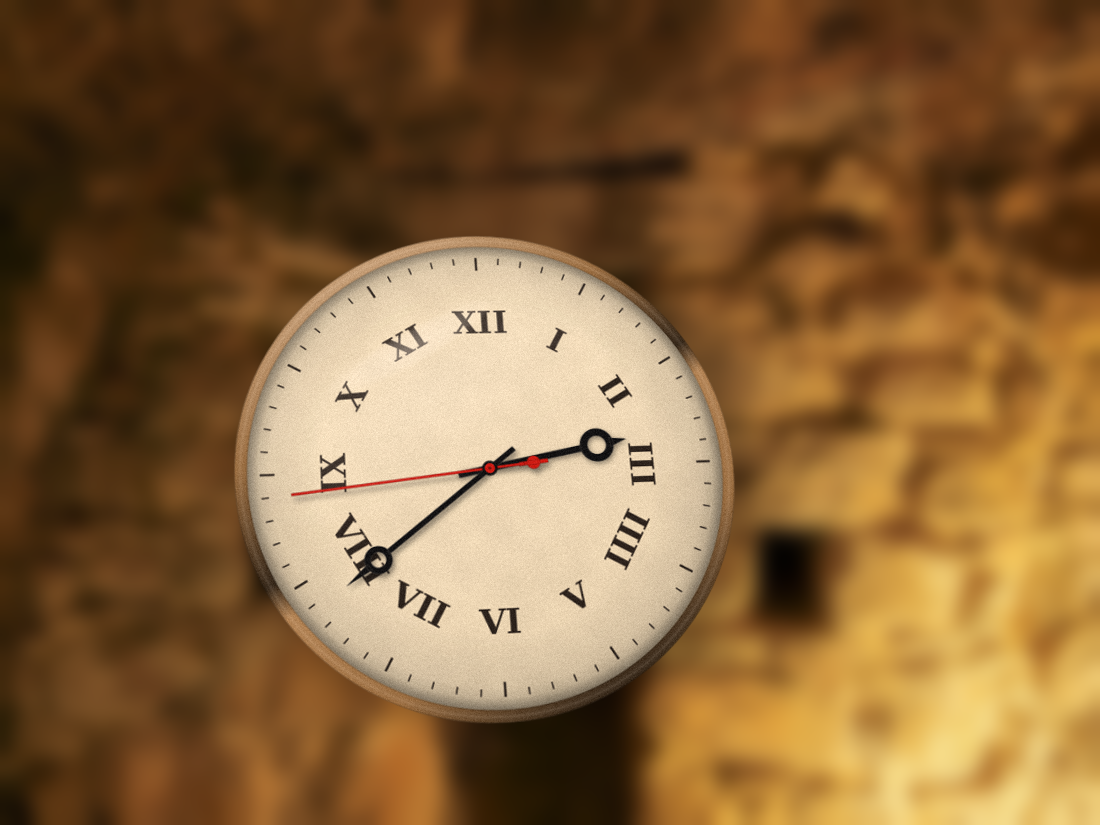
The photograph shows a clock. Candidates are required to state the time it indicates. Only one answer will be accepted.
2:38:44
